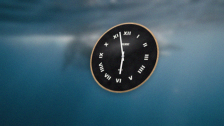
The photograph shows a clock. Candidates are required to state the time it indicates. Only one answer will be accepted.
5:57
